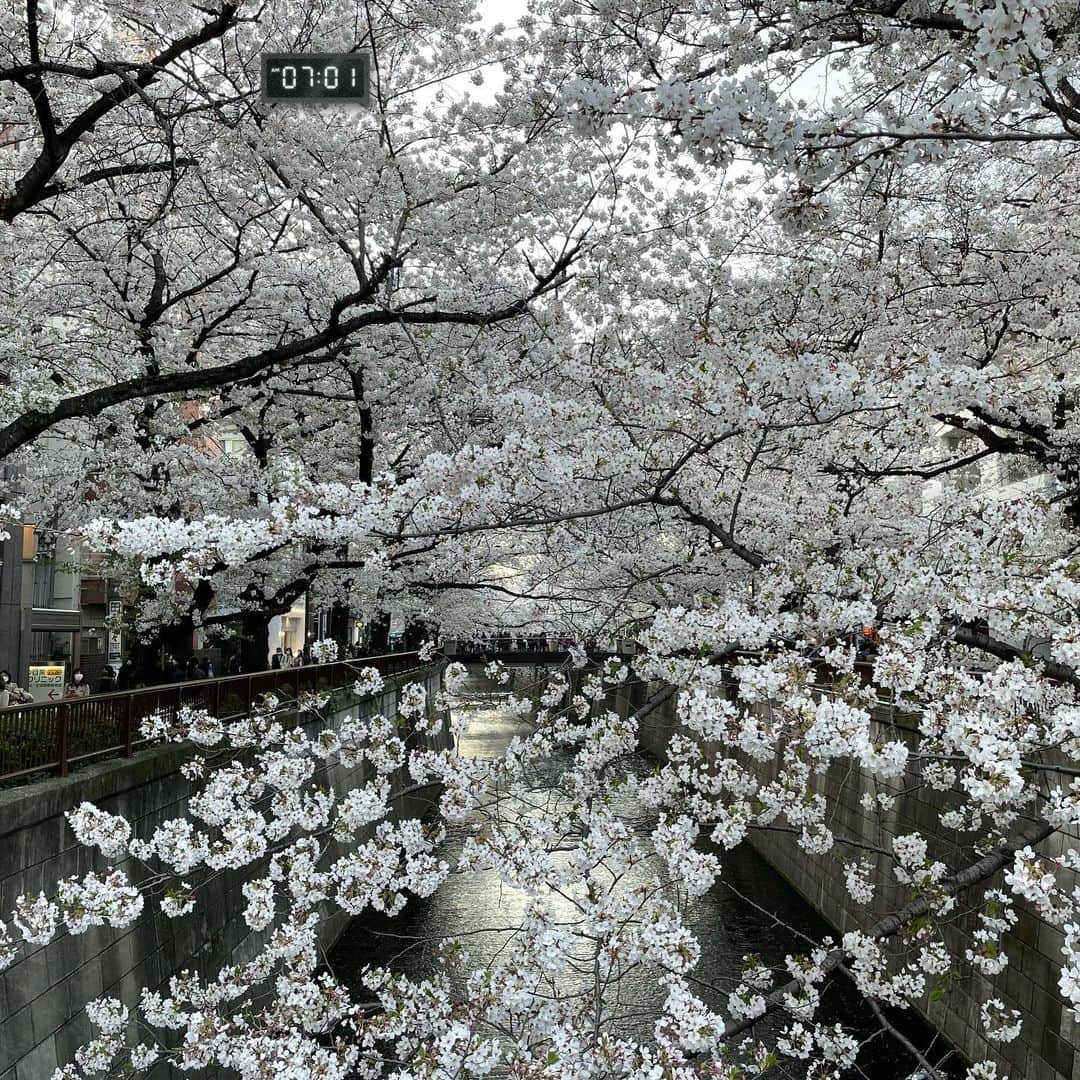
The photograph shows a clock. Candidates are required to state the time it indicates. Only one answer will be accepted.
7:01
